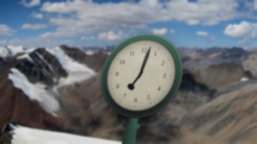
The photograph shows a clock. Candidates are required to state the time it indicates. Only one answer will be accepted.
7:02
